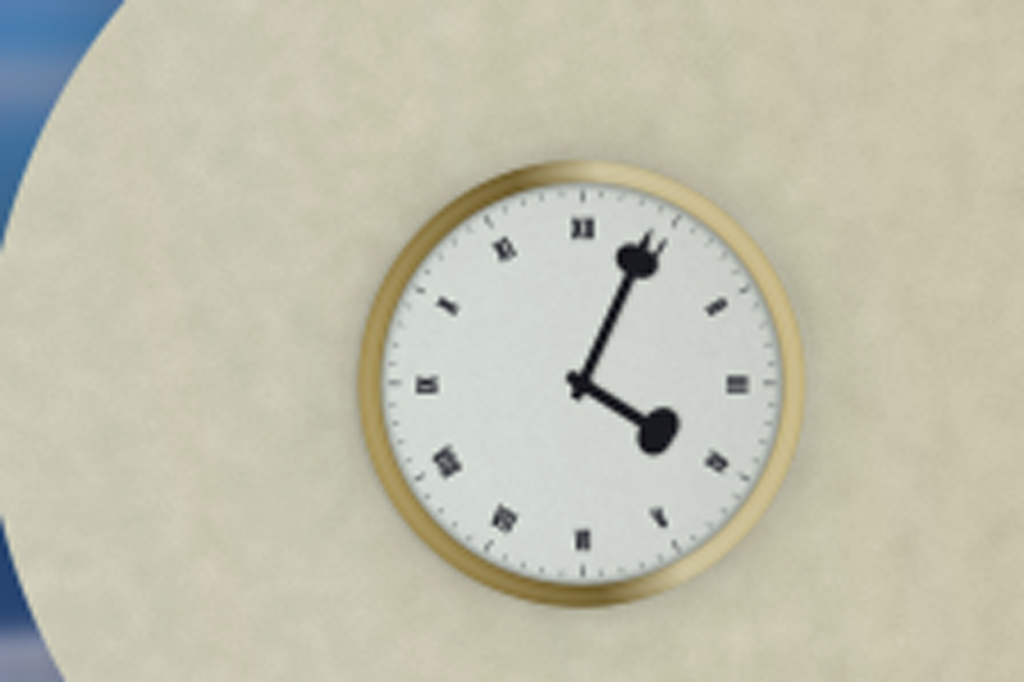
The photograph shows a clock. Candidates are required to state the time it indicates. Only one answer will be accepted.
4:04
